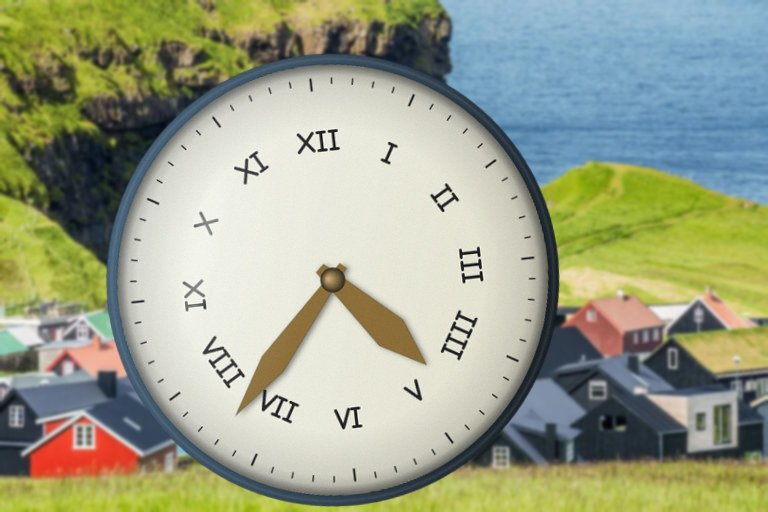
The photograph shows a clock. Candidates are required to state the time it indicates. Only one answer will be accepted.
4:37
